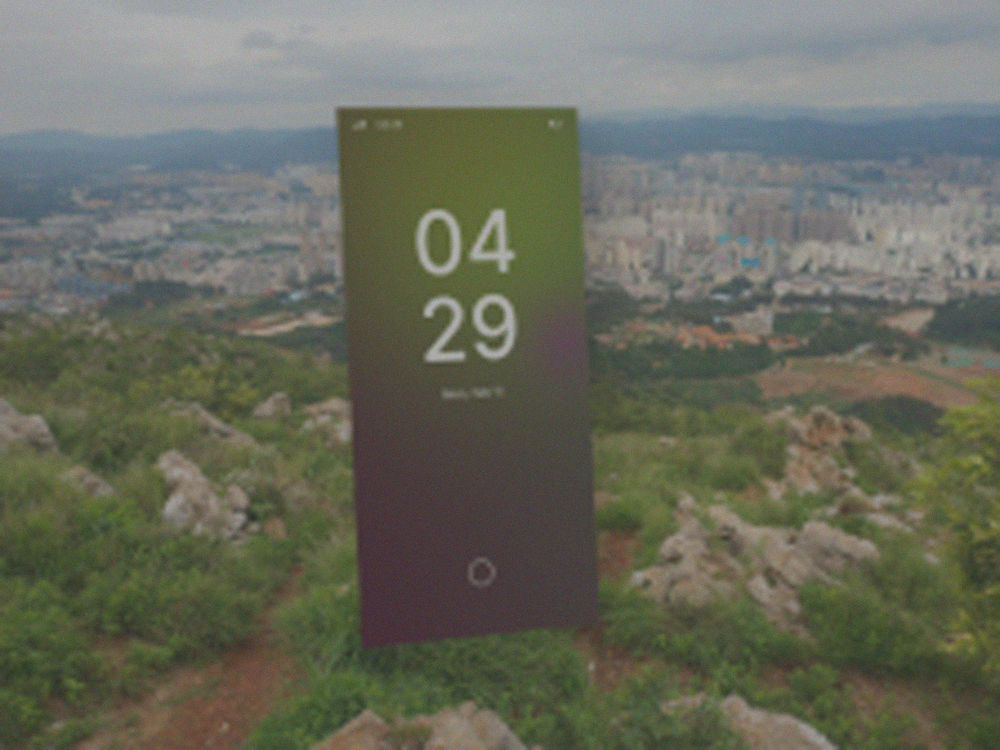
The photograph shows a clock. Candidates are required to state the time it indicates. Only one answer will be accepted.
4:29
